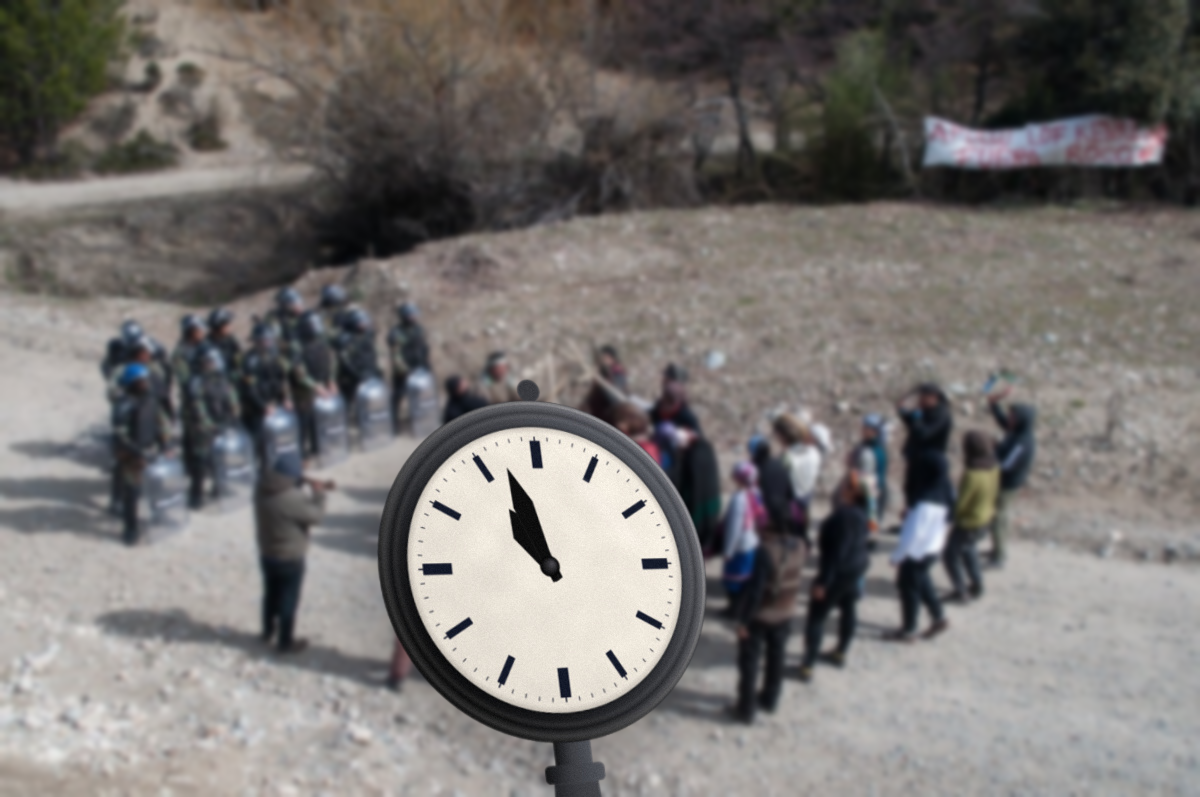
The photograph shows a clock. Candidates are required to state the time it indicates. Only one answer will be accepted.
10:57
